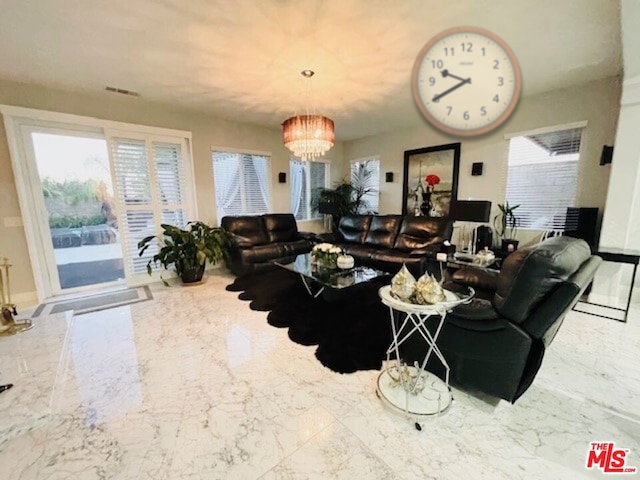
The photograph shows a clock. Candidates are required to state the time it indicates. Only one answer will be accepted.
9:40
